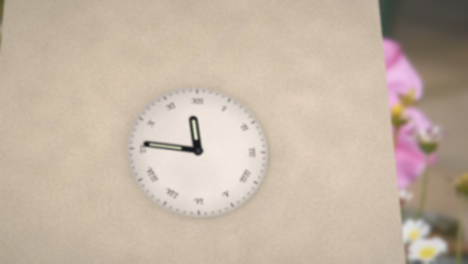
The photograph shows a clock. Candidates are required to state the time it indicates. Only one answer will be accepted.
11:46
